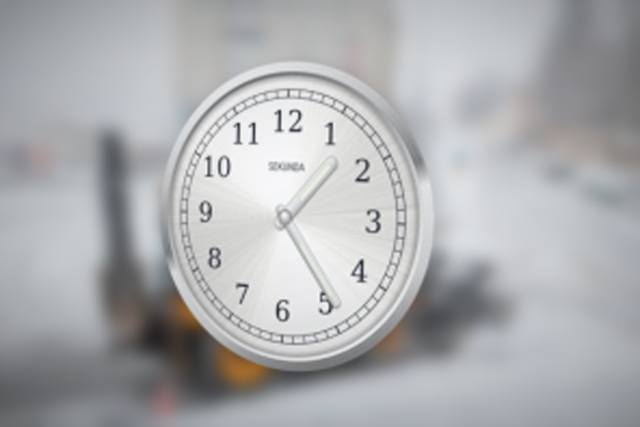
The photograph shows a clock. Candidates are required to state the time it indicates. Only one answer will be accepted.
1:24
